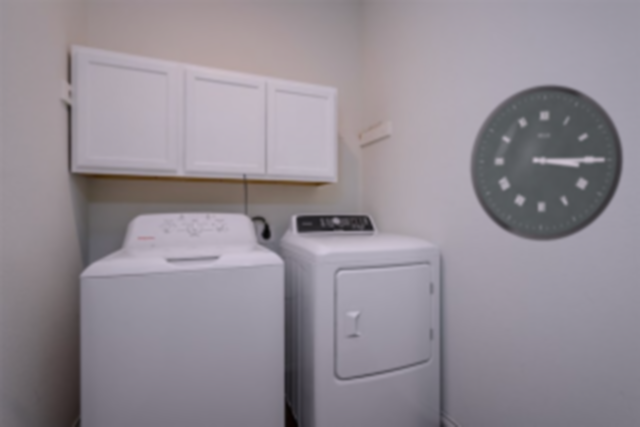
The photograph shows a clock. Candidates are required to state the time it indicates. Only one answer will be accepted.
3:15
